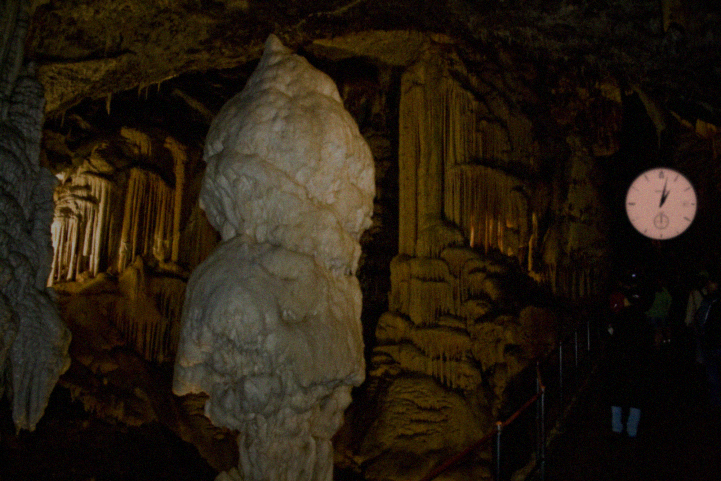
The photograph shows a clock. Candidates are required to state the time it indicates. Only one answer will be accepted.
1:02
